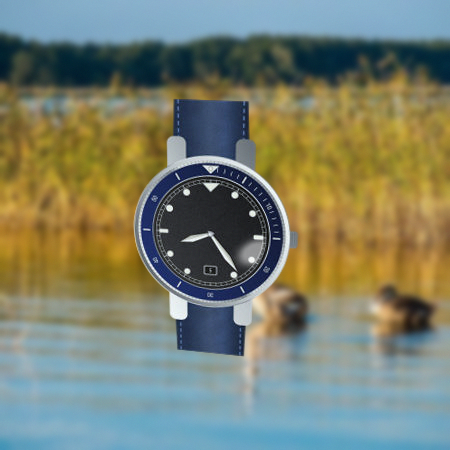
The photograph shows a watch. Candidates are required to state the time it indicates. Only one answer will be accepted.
8:24
